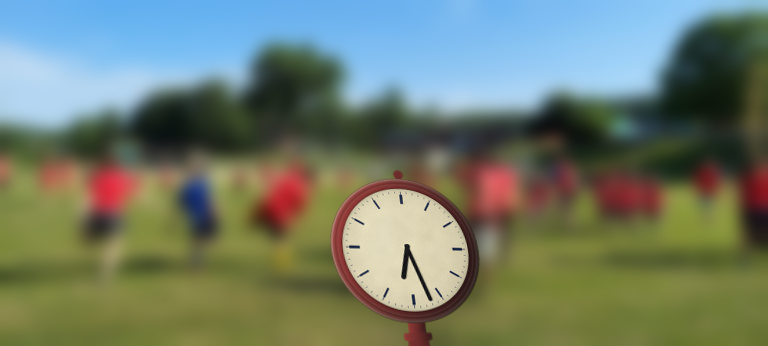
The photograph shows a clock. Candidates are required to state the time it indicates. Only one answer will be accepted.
6:27
